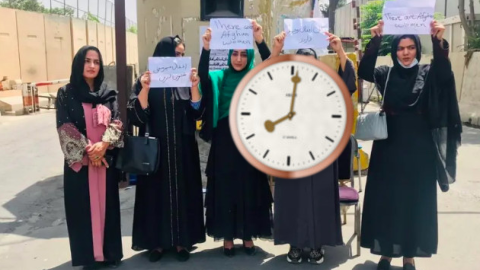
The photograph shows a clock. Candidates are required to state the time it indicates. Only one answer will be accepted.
8:01
